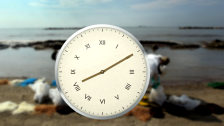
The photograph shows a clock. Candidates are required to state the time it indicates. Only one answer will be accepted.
8:10
